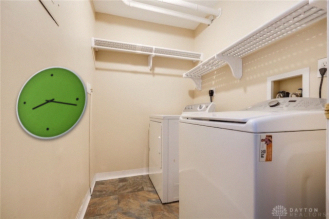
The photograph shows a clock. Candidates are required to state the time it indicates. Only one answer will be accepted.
8:17
